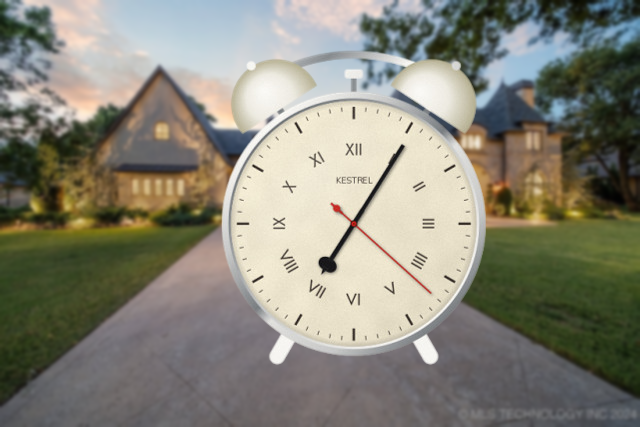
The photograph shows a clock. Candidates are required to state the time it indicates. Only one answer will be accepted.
7:05:22
